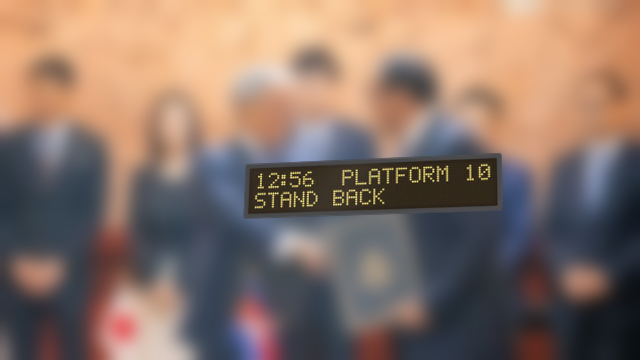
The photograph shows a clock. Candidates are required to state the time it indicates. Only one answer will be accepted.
12:56
